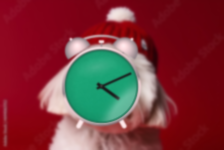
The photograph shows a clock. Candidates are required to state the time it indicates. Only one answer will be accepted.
4:11
